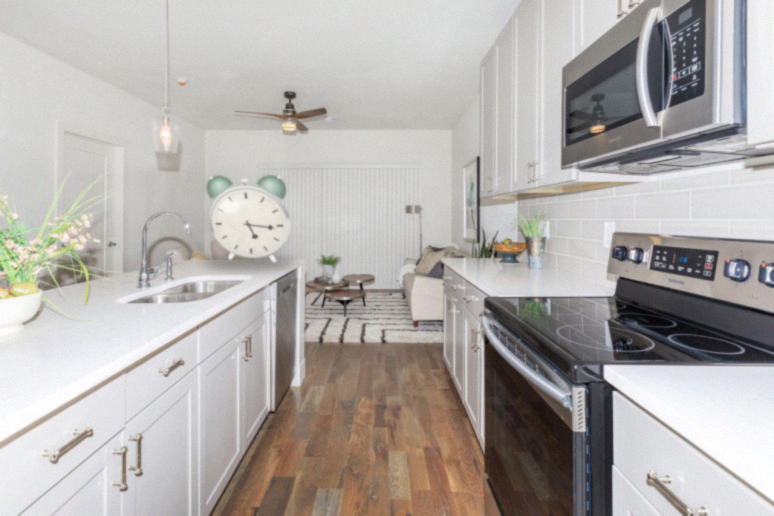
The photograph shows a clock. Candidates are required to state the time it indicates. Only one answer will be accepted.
5:16
